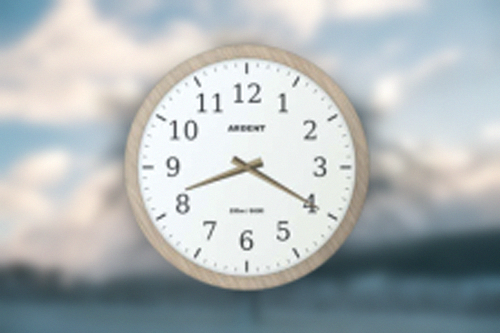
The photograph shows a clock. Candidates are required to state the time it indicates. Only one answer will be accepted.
8:20
